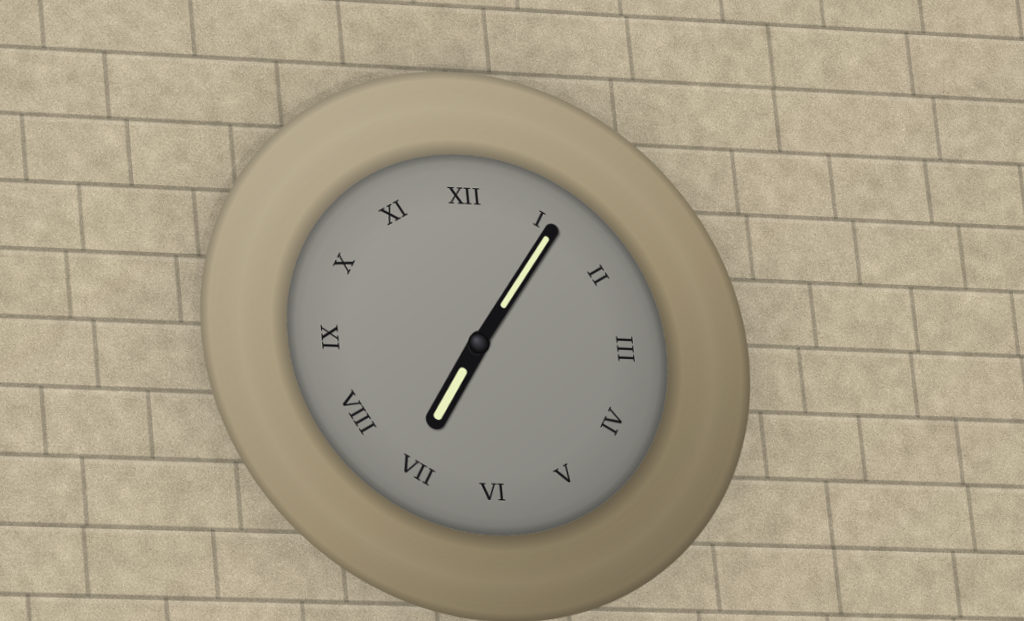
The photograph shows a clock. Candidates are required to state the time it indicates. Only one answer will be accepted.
7:06
